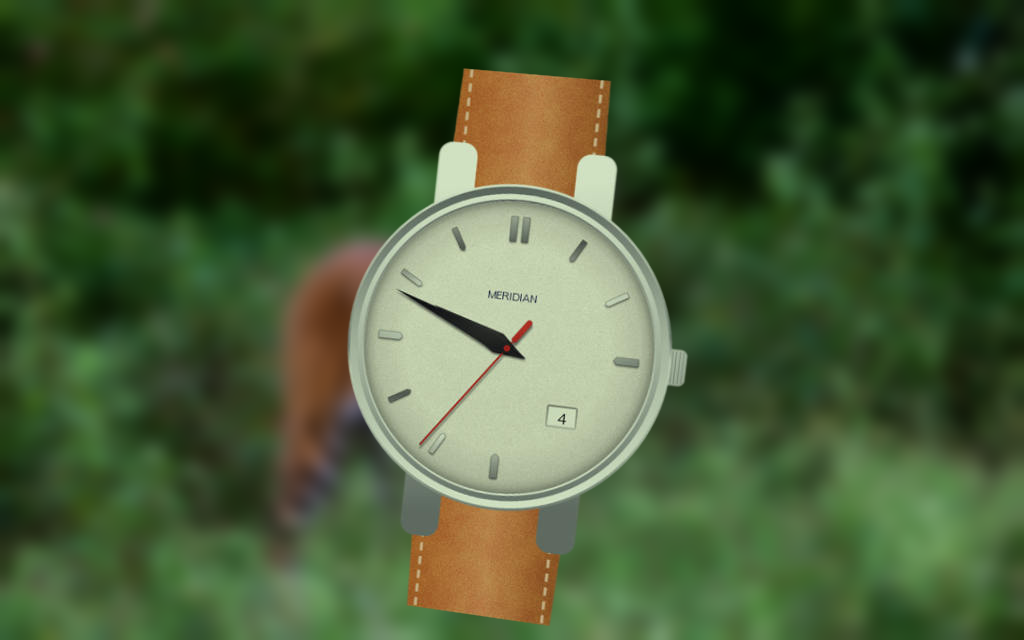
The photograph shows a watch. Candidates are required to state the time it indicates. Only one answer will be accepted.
9:48:36
